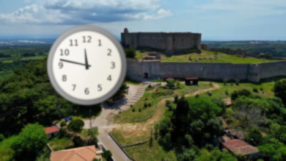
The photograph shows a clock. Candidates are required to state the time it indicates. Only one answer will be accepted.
11:47
